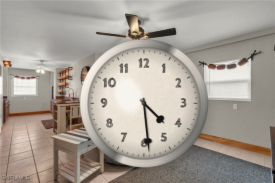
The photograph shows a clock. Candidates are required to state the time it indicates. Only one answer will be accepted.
4:29
